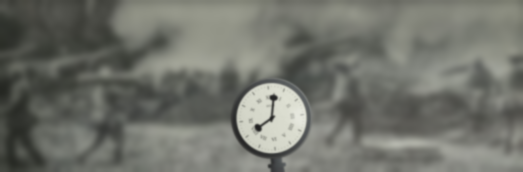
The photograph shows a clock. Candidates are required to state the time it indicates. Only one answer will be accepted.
8:02
